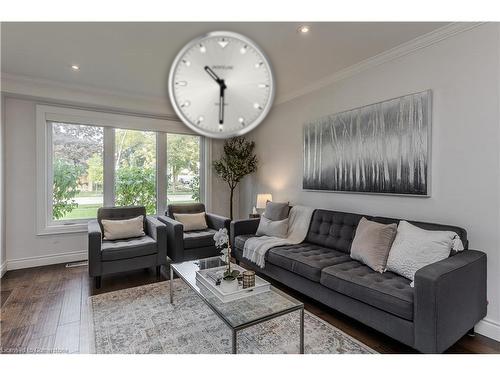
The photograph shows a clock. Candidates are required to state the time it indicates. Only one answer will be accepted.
10:30
